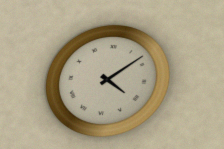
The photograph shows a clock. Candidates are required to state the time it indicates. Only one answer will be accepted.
4:08
